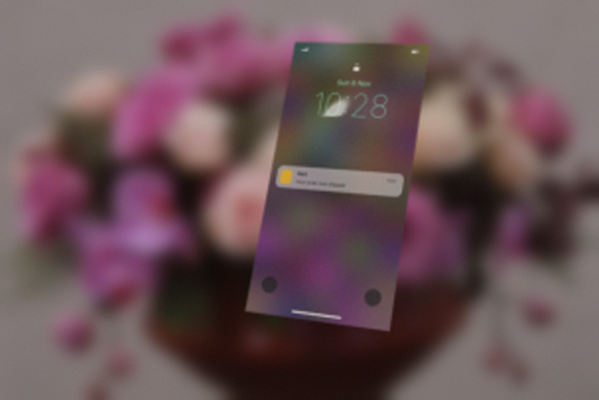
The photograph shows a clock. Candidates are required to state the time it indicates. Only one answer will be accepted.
10:28
